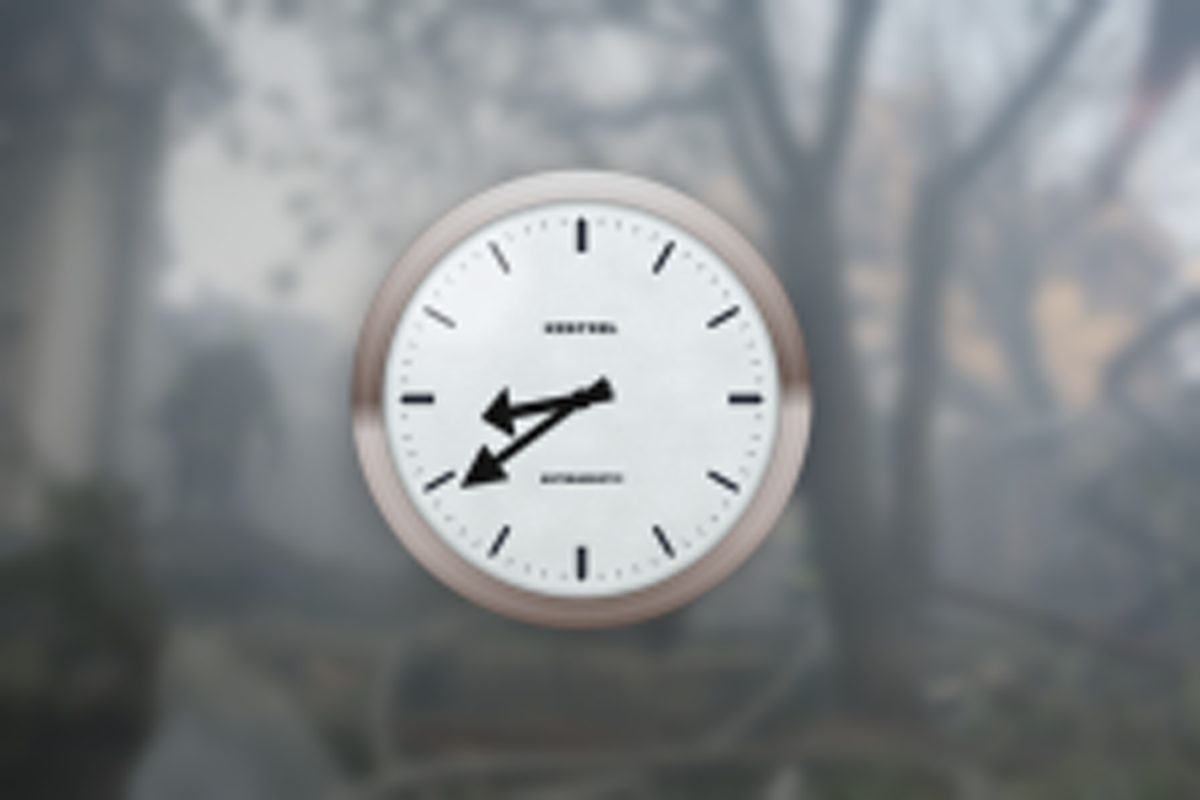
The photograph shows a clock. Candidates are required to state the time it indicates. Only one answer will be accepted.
8:39
